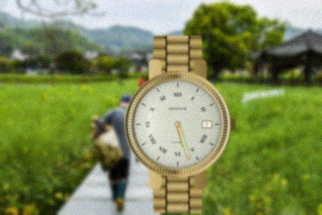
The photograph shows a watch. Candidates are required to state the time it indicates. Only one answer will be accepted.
5:27
